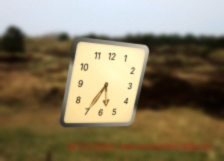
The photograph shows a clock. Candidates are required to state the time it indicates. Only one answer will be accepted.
5:35
